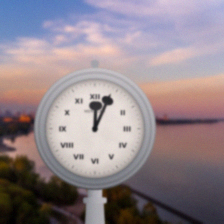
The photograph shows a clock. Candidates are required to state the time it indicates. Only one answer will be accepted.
12:04
